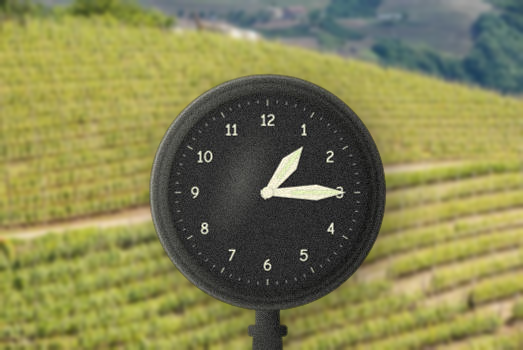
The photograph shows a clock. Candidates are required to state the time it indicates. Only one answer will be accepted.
1:15
